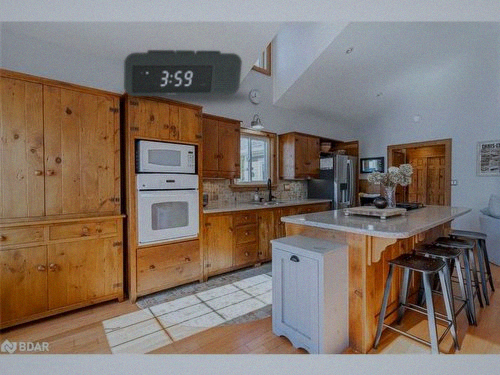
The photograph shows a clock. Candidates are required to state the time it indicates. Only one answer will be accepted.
3:59
